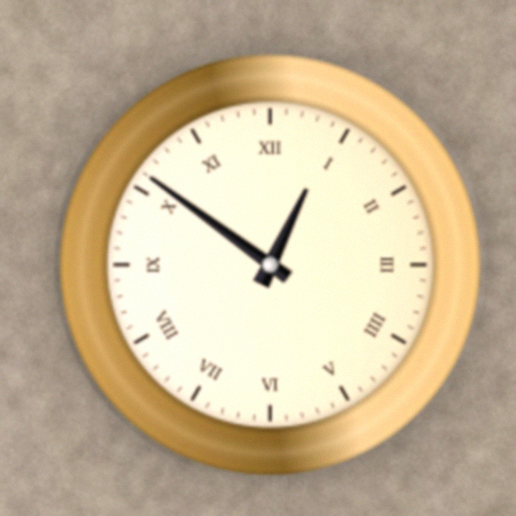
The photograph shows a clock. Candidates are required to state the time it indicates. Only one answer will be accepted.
12:51
